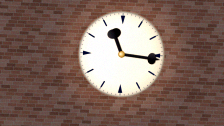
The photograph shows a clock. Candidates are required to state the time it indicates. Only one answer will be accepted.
11:16
